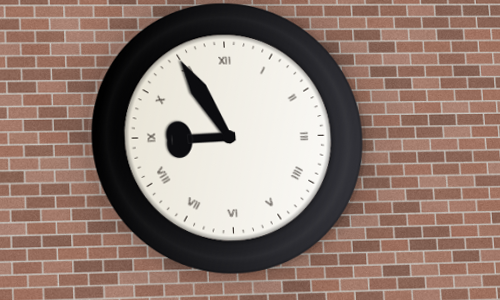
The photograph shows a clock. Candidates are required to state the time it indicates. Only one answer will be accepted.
8:55
